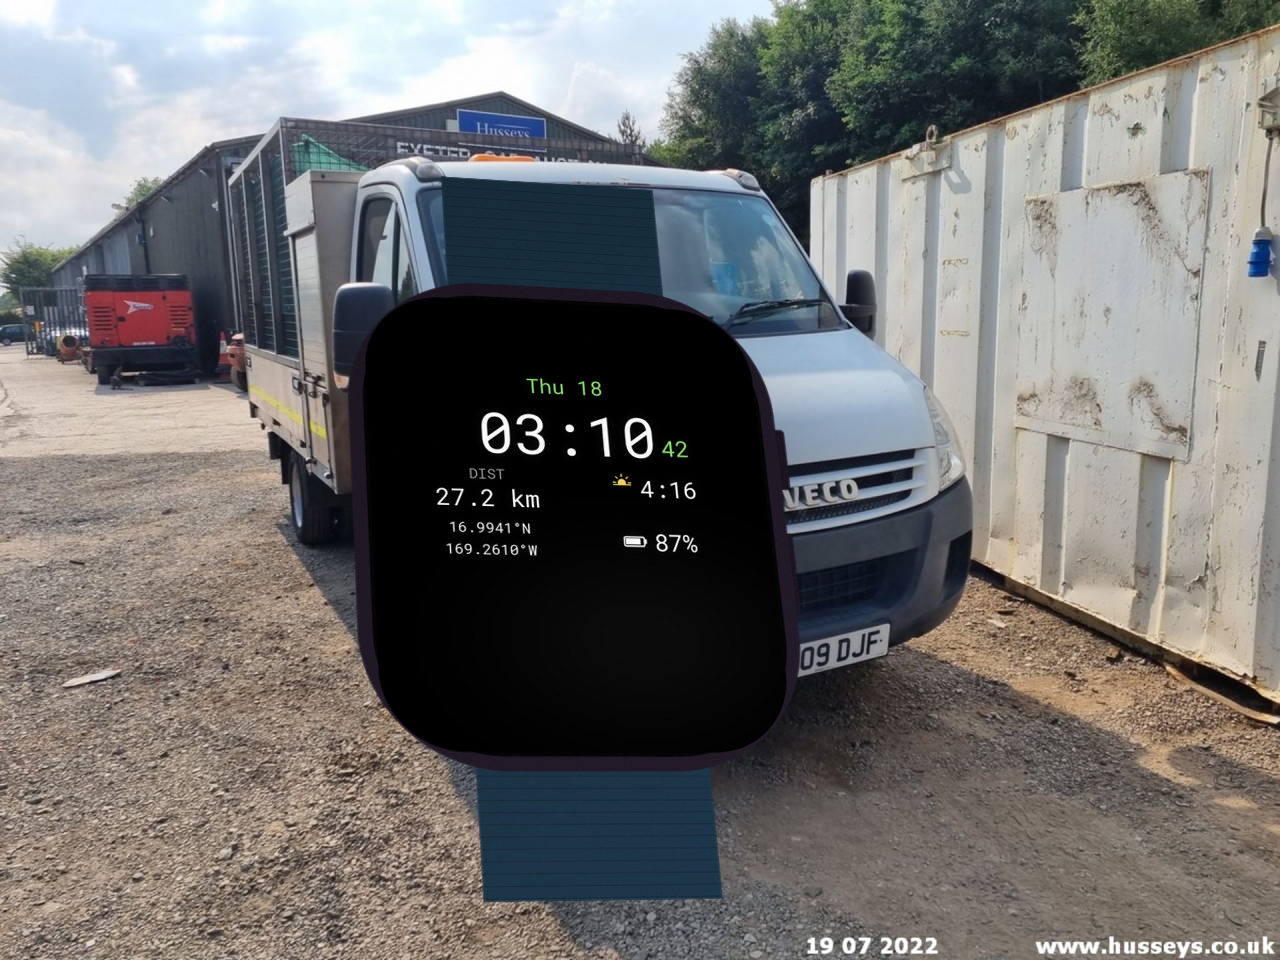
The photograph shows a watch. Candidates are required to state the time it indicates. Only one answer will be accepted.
3:10:42
